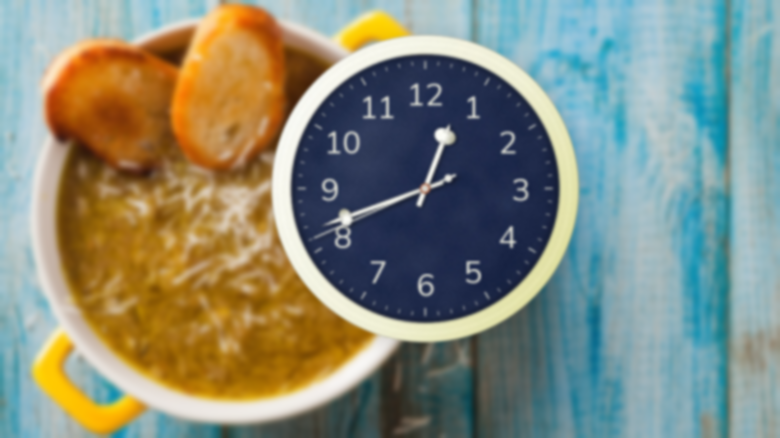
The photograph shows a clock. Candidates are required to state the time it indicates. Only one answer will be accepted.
12:41:41
